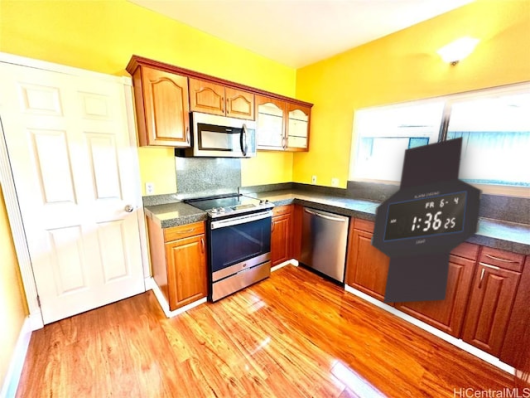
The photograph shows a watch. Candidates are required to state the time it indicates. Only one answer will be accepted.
1:36
